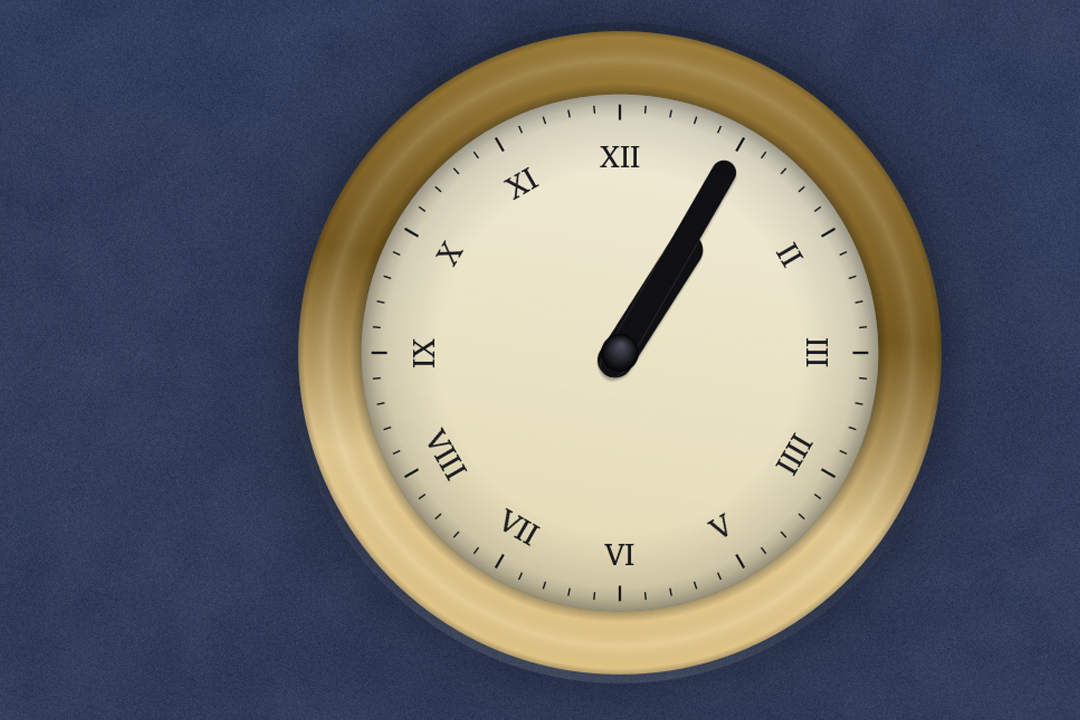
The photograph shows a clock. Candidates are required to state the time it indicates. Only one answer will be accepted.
1:05
